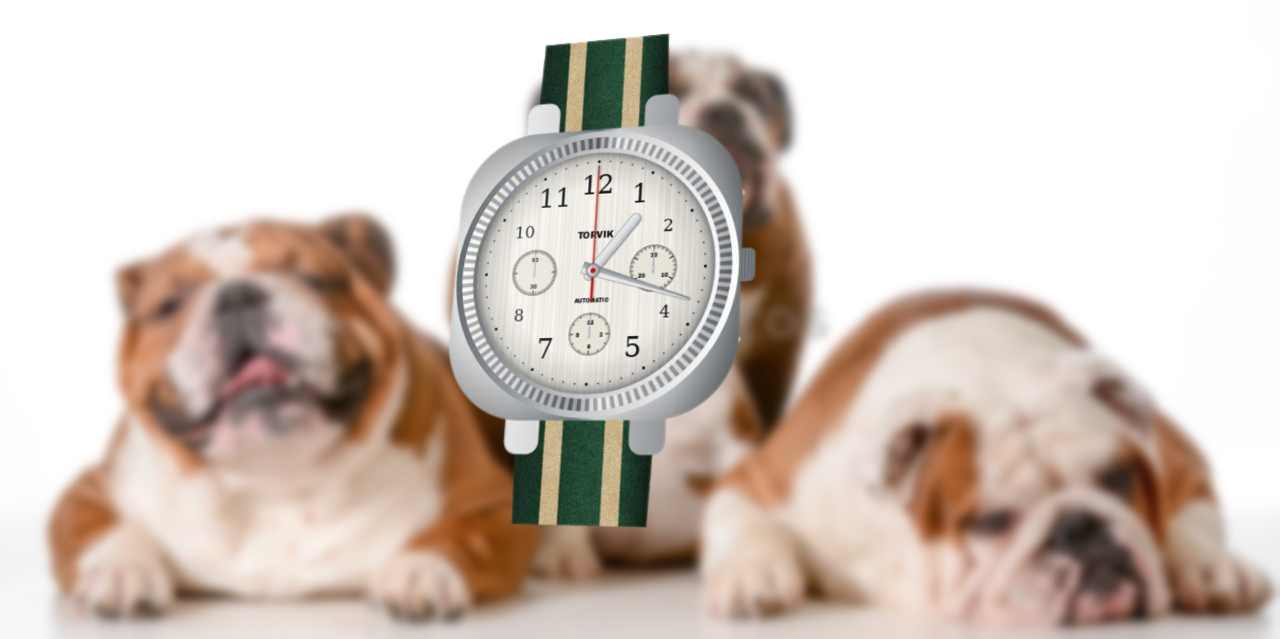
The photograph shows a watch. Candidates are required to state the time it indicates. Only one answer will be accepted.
1:18
